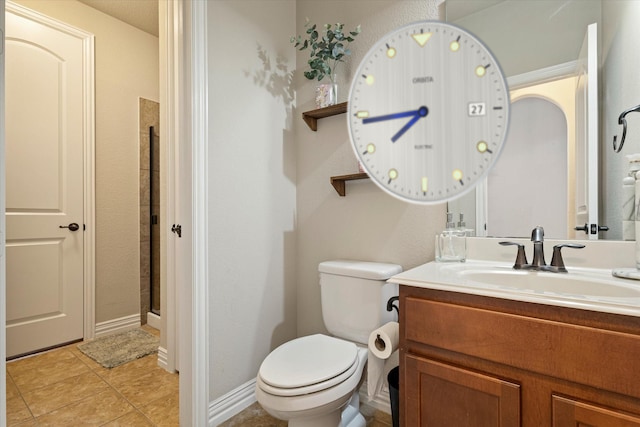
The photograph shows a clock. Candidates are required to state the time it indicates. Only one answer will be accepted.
7:44
